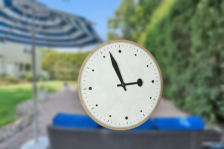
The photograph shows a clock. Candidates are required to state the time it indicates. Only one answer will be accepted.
2:57
